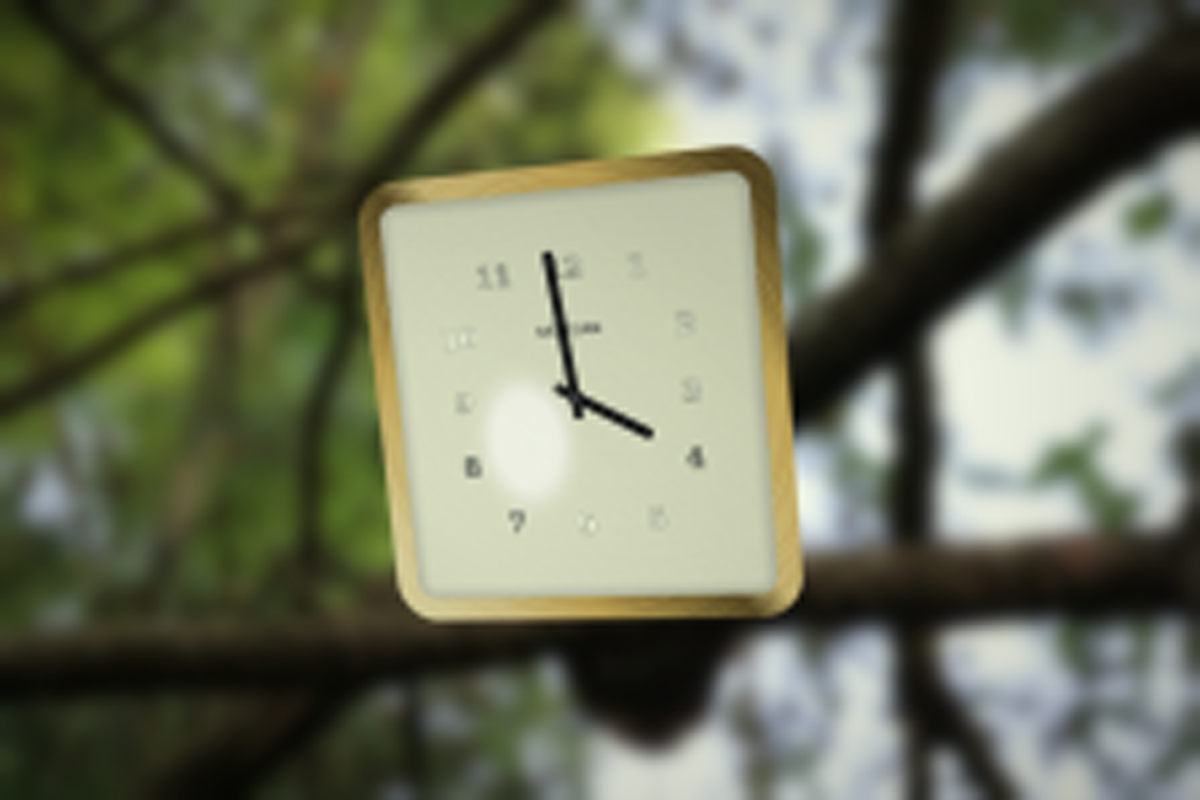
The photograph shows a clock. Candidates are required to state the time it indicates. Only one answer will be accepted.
3:59
